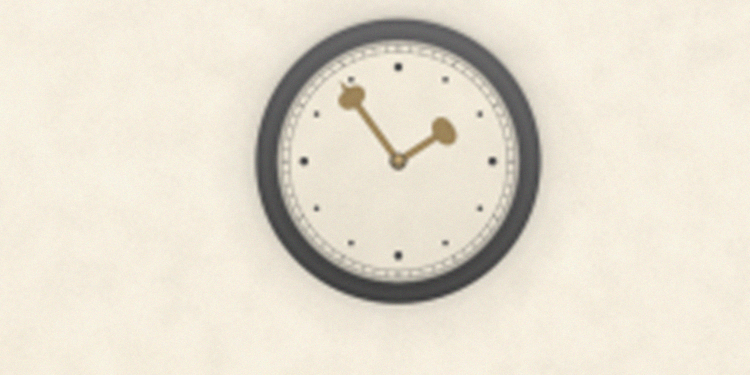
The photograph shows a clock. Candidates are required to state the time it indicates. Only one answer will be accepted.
1:54
